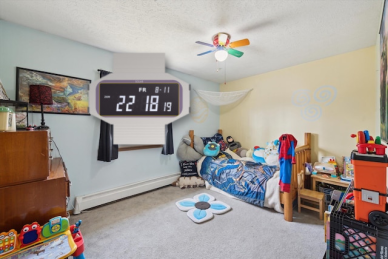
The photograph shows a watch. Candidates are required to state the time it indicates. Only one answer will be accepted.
22:18:19
